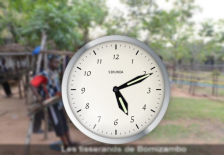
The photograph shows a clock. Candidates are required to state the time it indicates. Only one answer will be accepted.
5:11
